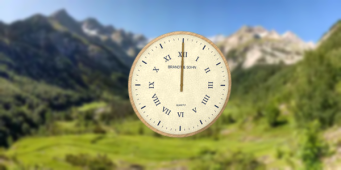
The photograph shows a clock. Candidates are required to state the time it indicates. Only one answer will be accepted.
12:00
